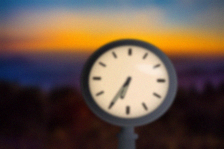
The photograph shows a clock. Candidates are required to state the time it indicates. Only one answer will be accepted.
6:35
